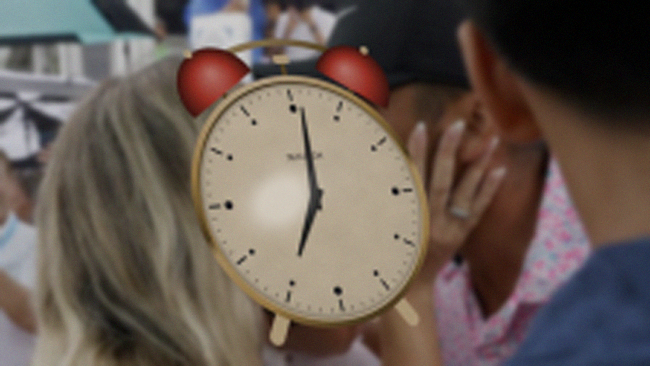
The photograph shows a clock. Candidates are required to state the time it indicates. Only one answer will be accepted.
7:01
